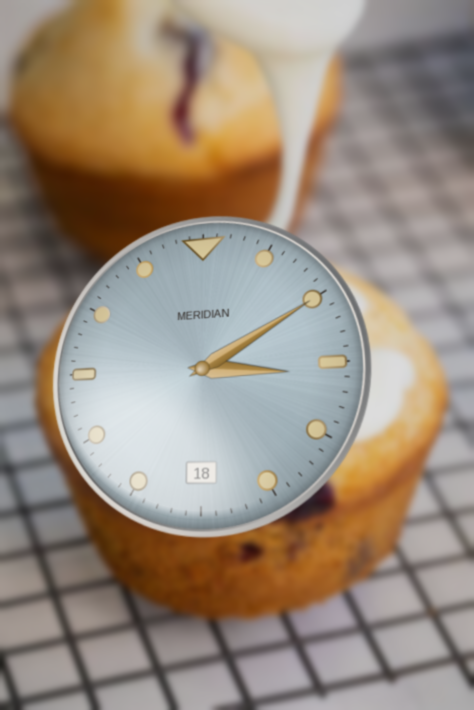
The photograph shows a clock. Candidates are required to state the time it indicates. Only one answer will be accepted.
3:10
